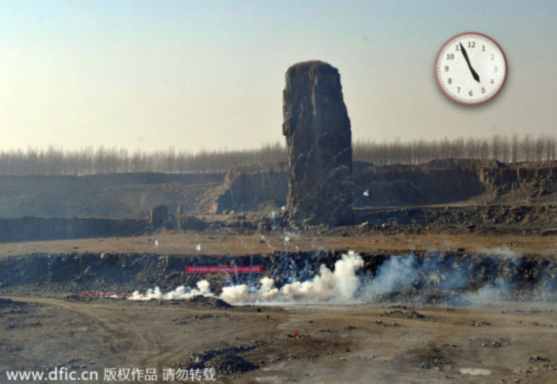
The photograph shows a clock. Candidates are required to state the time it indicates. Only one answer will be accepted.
4:56
